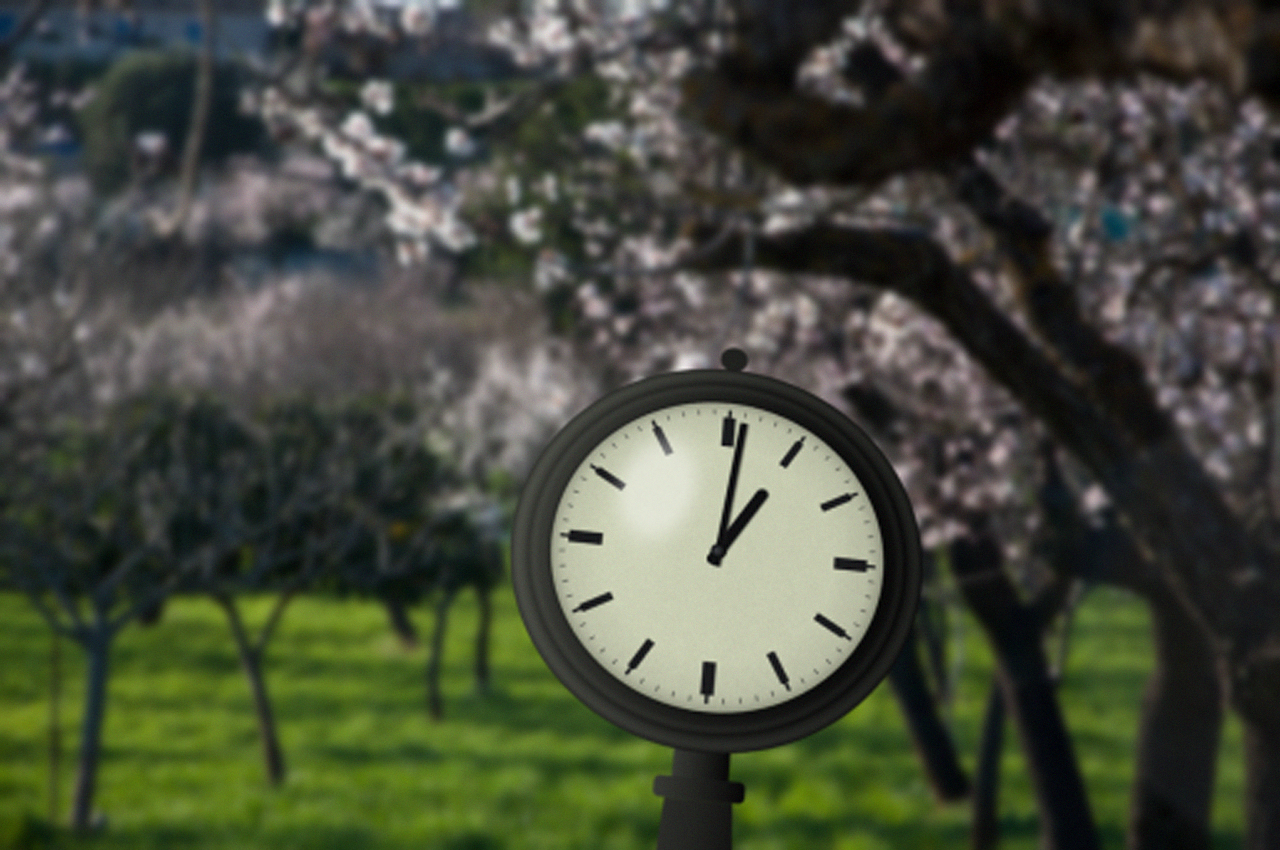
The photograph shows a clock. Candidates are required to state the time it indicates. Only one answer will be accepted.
1:01
